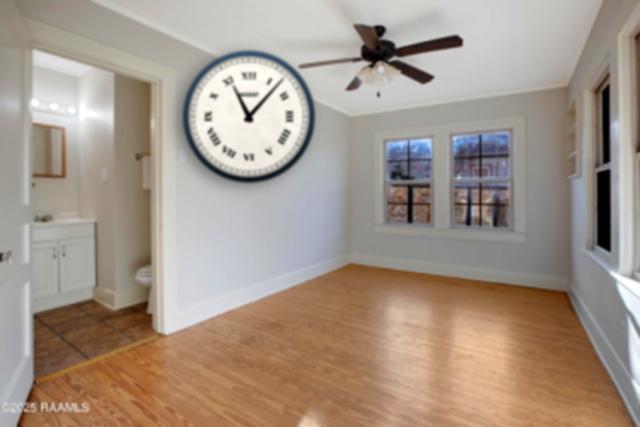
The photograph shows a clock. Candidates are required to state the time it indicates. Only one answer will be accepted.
11:07
